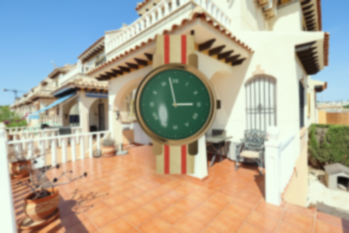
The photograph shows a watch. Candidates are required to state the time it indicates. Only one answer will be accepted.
2:58
